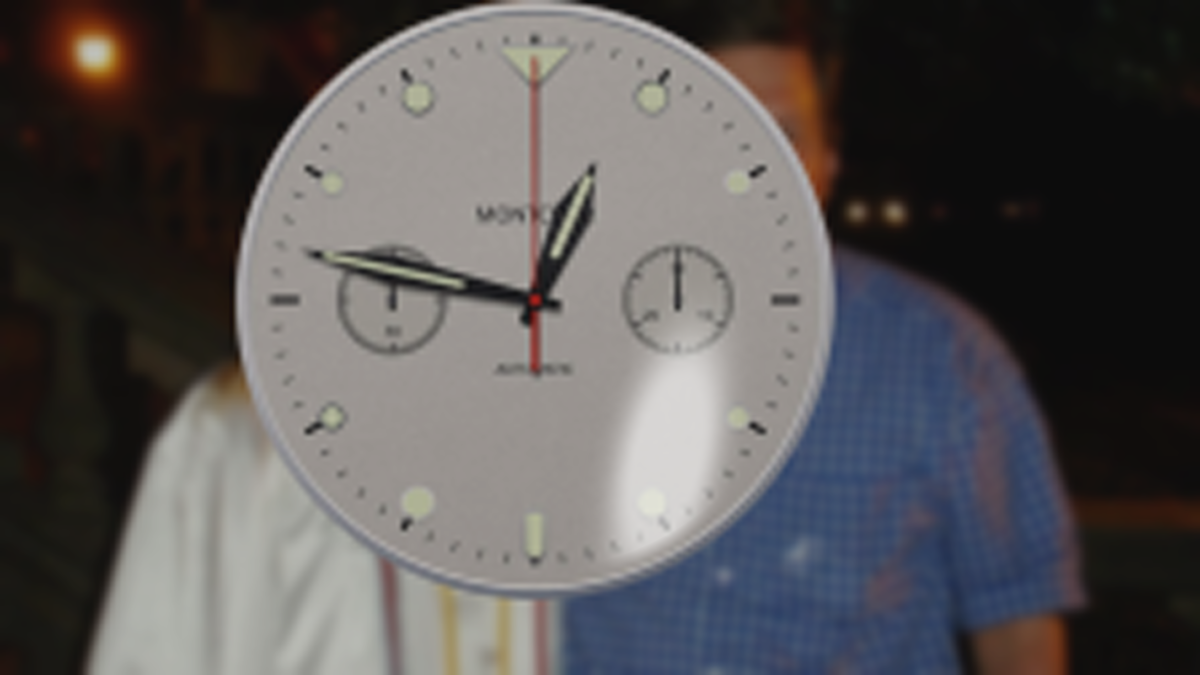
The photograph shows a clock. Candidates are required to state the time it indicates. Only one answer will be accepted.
12:47
